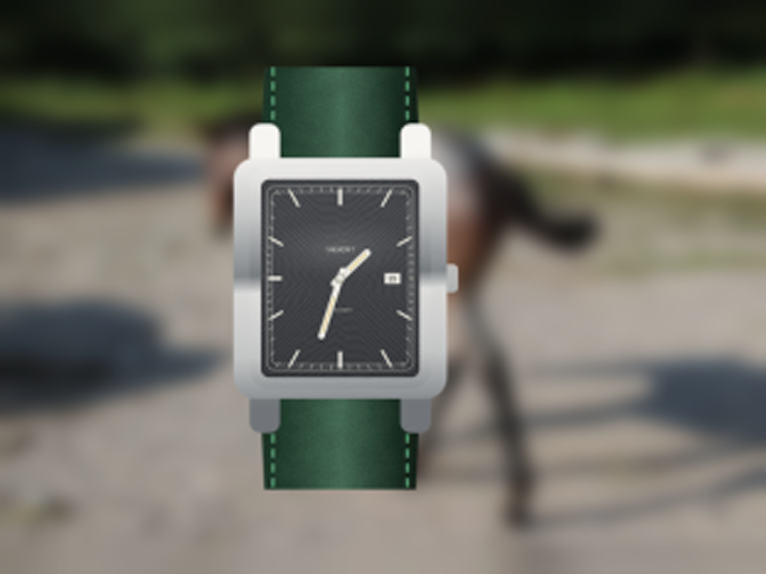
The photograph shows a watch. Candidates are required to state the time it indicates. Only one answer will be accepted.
1:33
